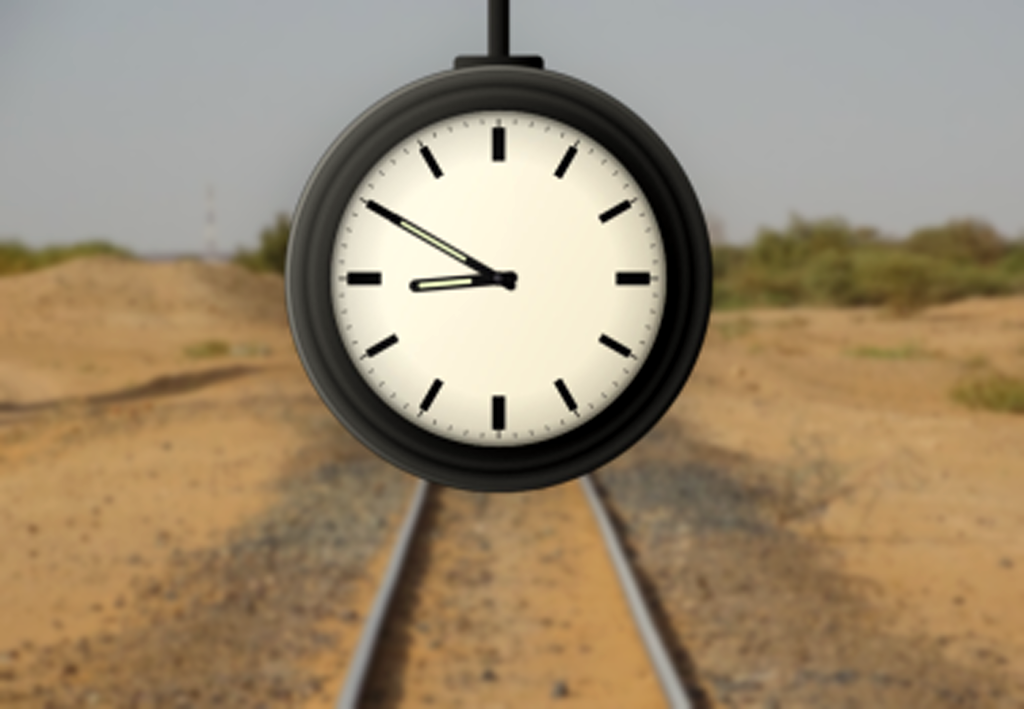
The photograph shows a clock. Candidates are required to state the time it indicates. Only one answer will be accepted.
8:50
